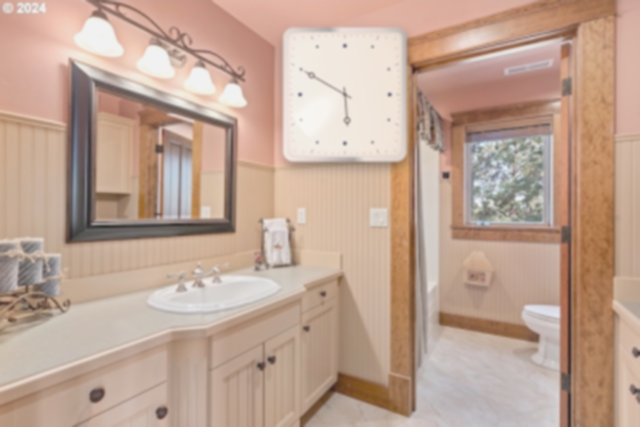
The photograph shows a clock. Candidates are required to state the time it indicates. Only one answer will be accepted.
5:50
